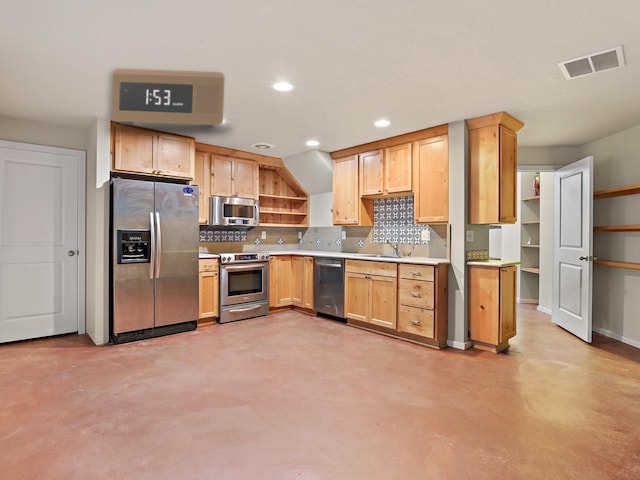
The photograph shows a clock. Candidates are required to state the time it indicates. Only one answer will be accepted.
1:53
